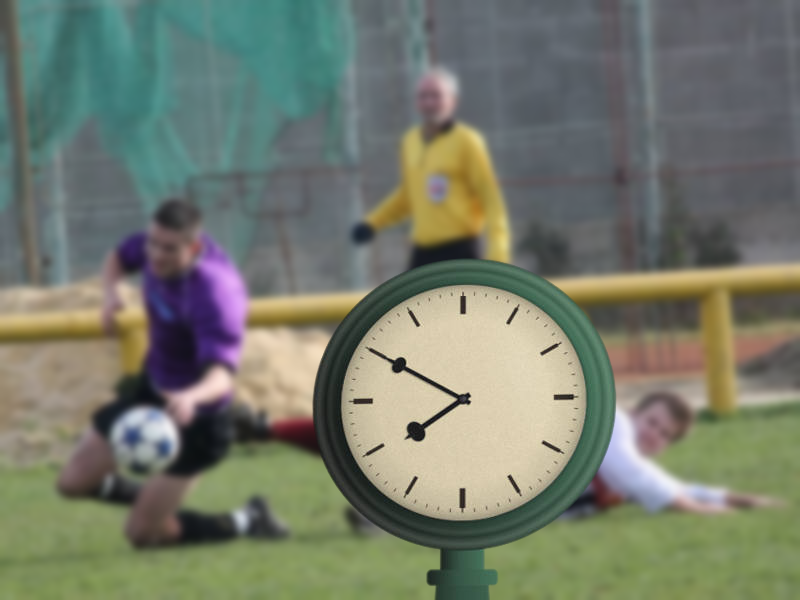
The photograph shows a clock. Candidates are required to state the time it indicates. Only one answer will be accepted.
7:50
